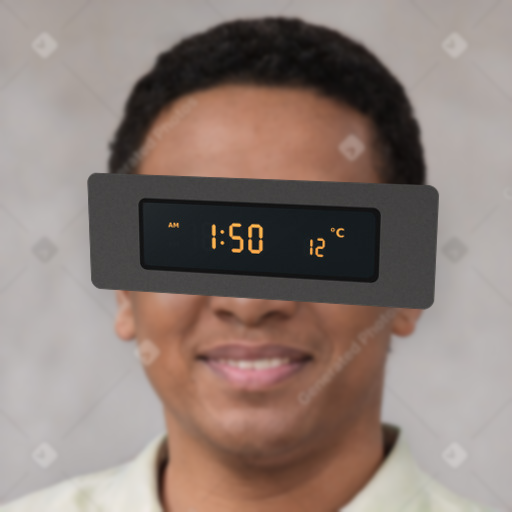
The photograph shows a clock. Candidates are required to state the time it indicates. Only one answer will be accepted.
1:50
